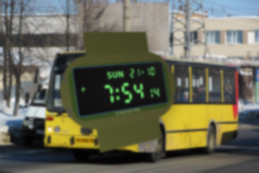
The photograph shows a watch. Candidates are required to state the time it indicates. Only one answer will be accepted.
7:54:14
